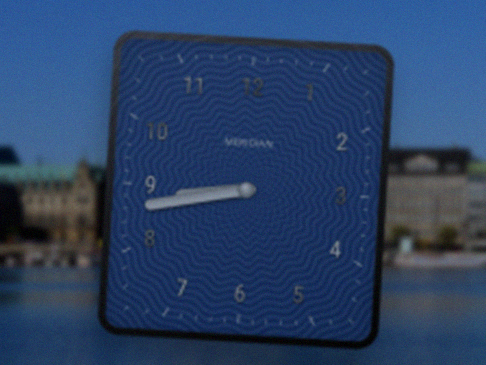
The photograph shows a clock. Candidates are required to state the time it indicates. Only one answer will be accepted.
8:43
